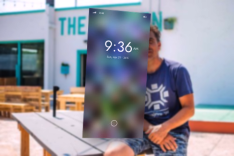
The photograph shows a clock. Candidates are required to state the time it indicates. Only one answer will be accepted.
9:36
